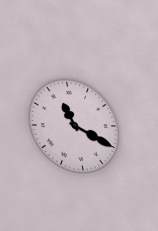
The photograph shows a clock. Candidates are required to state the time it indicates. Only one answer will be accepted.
11:20
